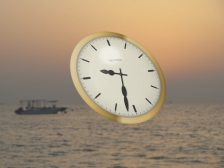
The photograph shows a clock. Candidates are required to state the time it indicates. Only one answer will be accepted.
9:32
